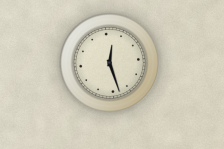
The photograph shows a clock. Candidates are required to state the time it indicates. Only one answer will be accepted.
12:28
